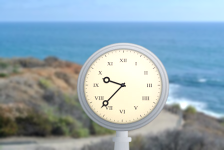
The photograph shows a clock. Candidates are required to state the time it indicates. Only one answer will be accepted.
9:37
